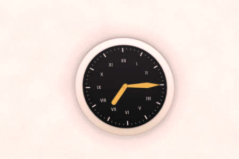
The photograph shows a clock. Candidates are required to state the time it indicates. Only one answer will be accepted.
7:15
